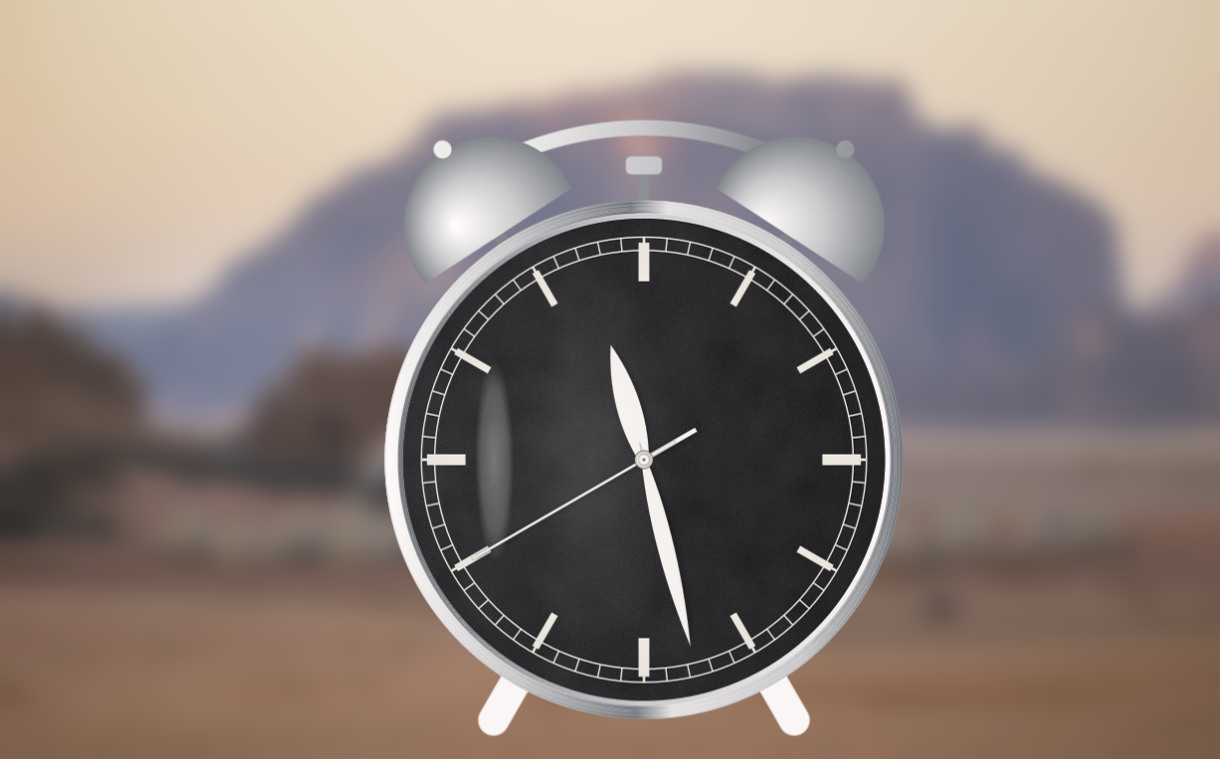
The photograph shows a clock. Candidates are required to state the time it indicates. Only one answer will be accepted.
11:27:40
